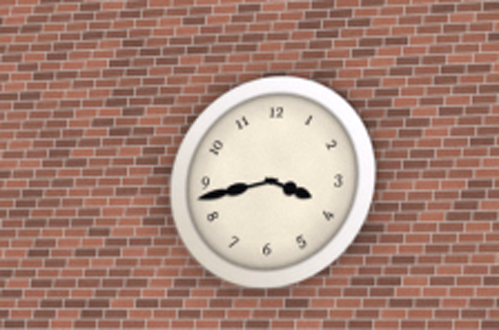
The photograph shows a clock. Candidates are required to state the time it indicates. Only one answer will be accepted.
3:43
